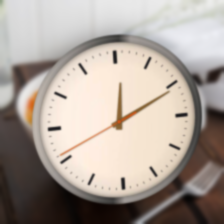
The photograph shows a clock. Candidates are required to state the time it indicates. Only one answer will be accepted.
12:10:41
